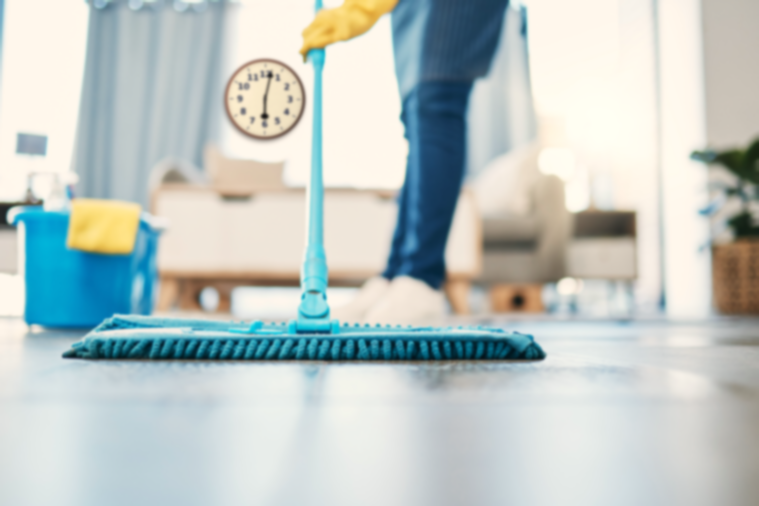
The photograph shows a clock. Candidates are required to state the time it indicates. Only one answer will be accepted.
6:02
